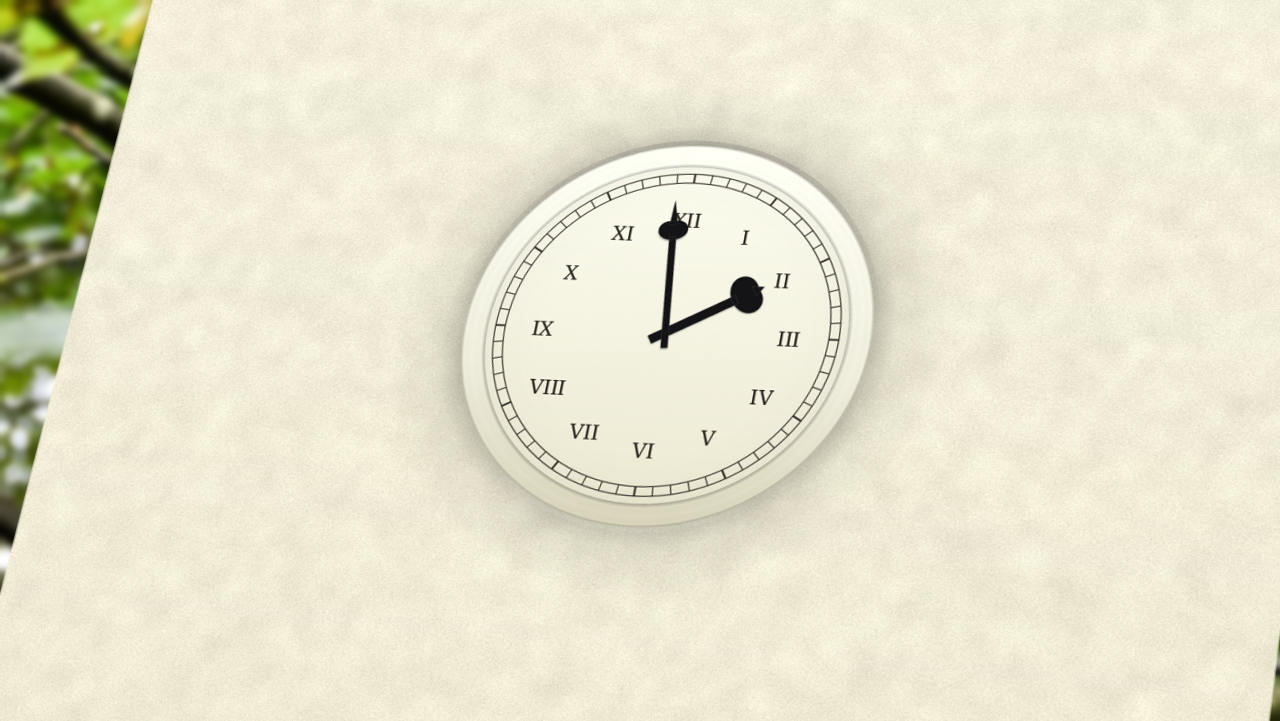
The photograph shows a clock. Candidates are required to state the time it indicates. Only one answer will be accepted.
1:59
